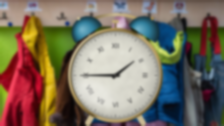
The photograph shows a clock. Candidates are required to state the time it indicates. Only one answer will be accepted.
1:45
